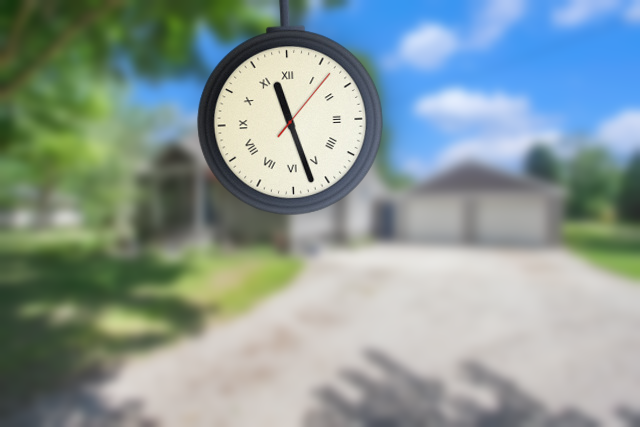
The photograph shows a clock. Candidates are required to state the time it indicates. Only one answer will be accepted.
11:27:07
